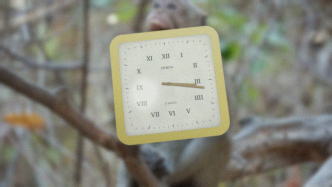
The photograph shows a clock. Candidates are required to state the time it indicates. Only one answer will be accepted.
3:17
